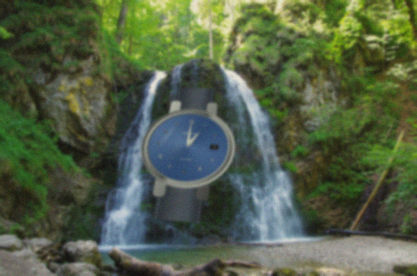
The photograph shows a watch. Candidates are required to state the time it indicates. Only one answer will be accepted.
1:00
